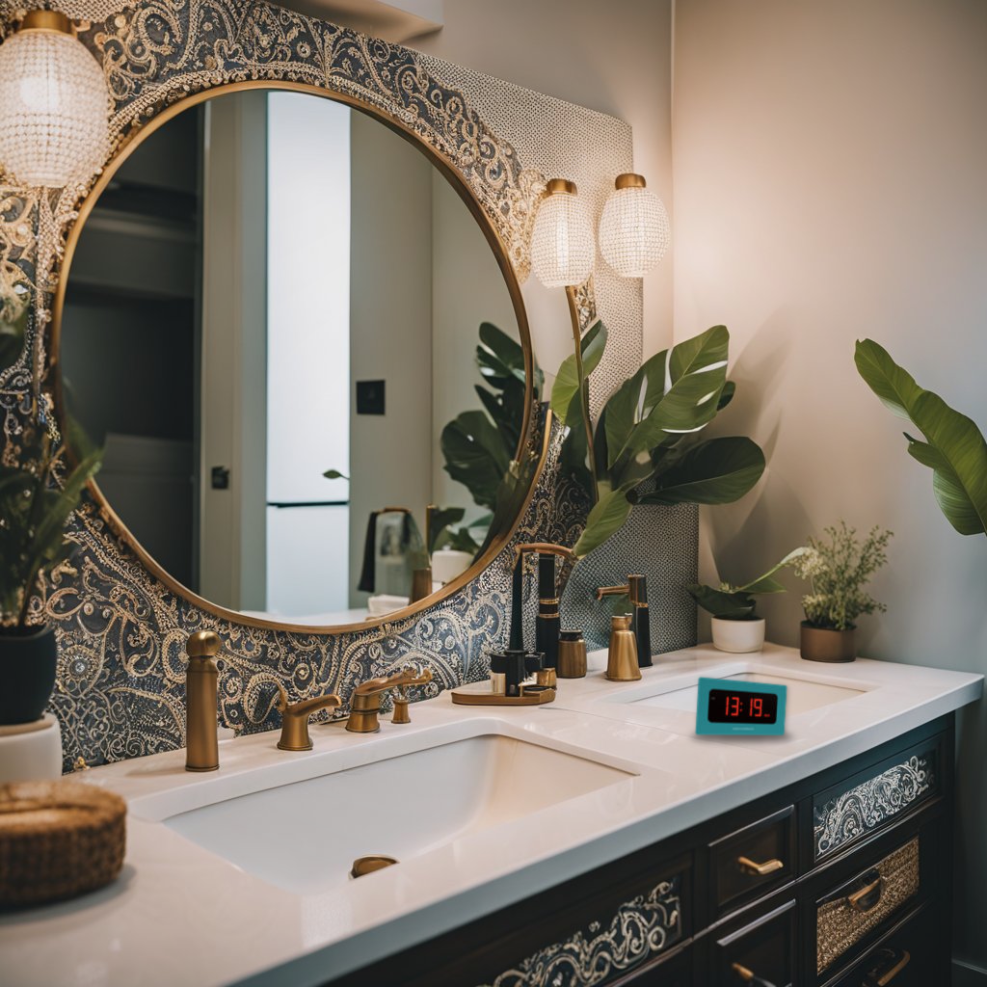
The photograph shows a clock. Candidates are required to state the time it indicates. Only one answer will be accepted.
13:19
